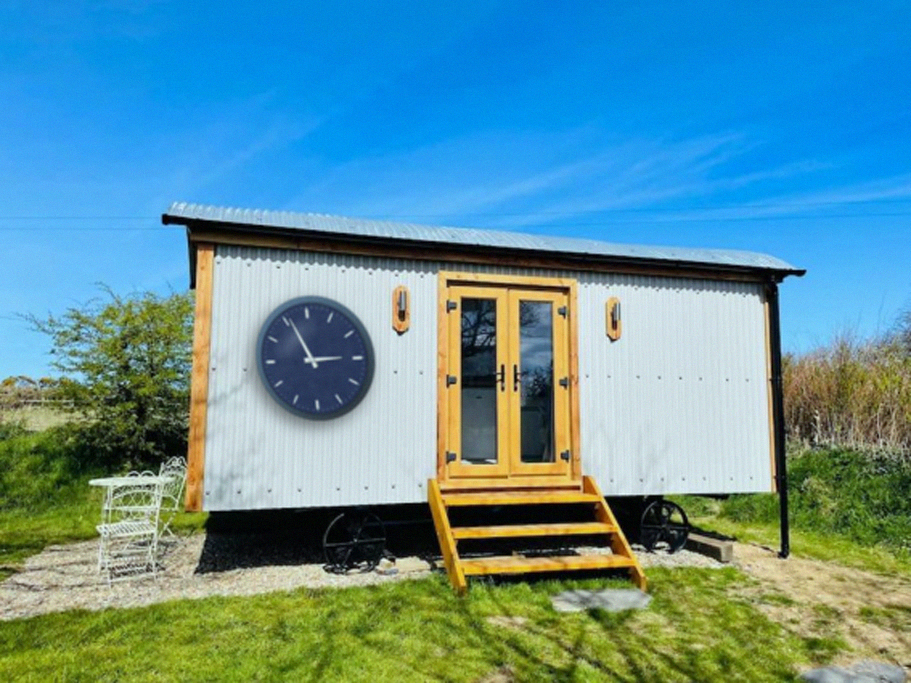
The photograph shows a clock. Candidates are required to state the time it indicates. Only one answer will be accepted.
2:56
